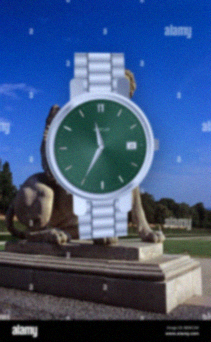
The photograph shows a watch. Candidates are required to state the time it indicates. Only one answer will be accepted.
11:35
